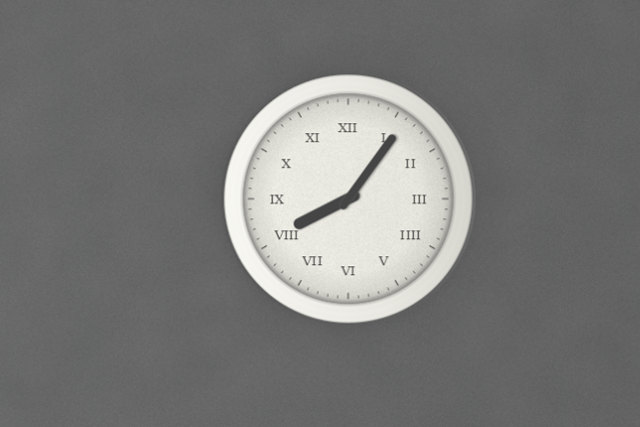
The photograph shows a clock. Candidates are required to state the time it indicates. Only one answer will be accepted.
8:06
